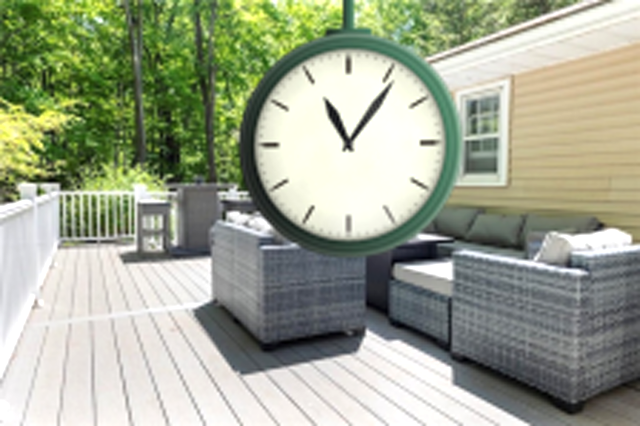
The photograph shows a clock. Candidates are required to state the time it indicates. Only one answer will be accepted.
11:06
